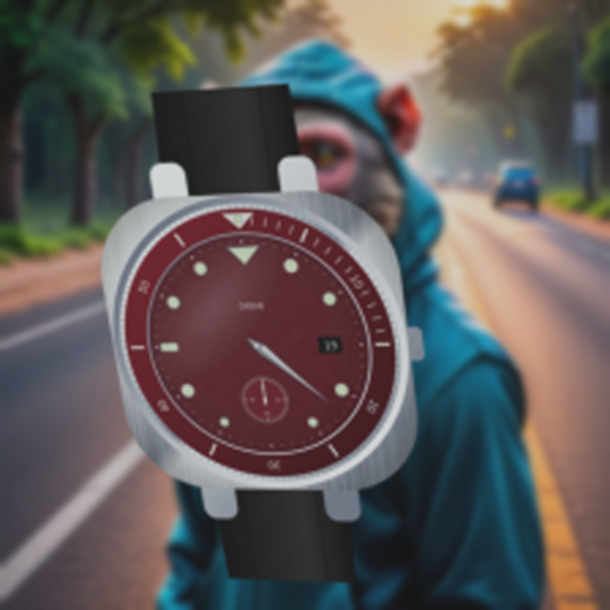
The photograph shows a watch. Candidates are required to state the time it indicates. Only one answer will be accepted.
4:22
